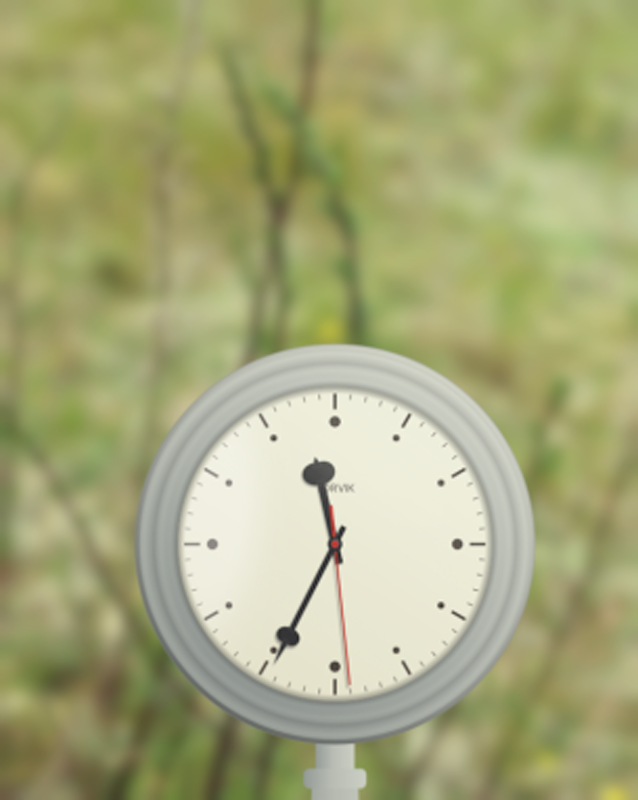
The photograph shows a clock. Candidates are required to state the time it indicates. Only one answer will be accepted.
11:34:29
